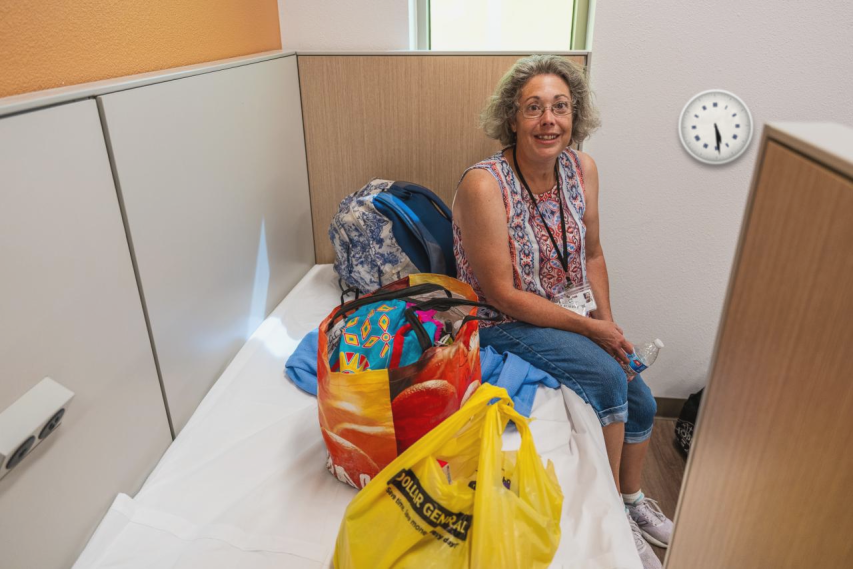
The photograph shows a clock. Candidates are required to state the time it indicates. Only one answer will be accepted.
5:29
